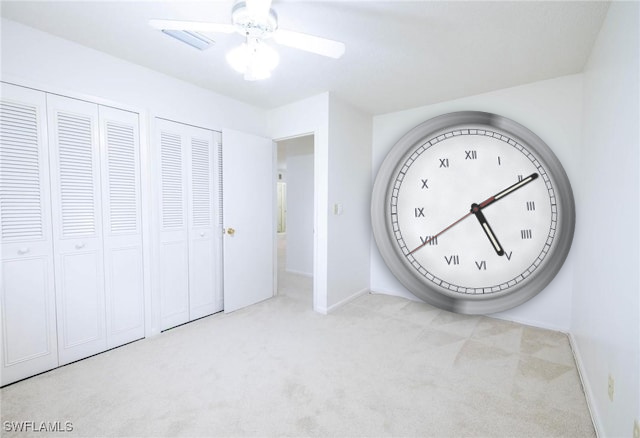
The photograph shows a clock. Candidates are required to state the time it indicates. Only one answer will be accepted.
5:10:40
